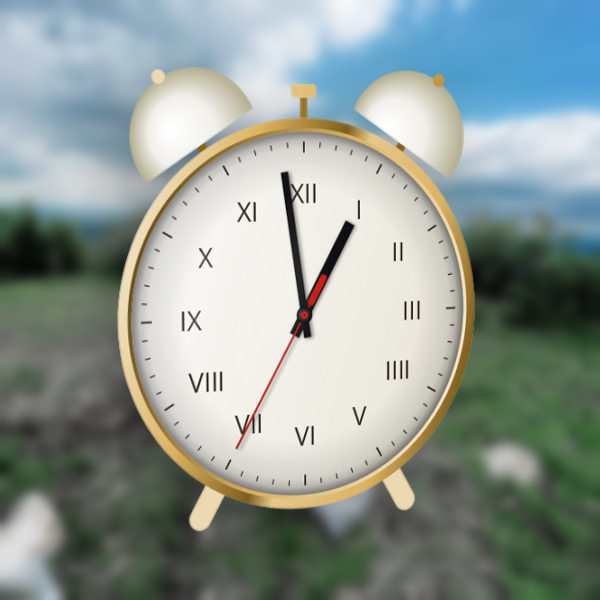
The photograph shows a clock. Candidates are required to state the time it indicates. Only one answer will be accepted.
12:58:35
